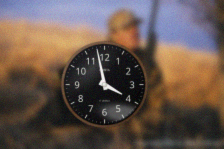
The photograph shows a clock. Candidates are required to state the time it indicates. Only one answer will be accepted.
3:58
